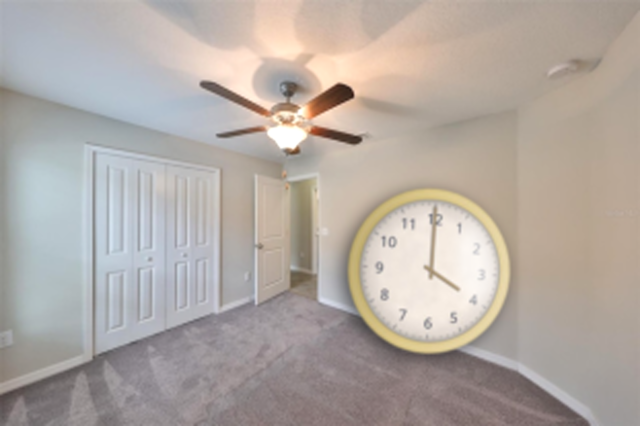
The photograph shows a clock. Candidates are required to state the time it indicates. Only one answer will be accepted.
4:00
